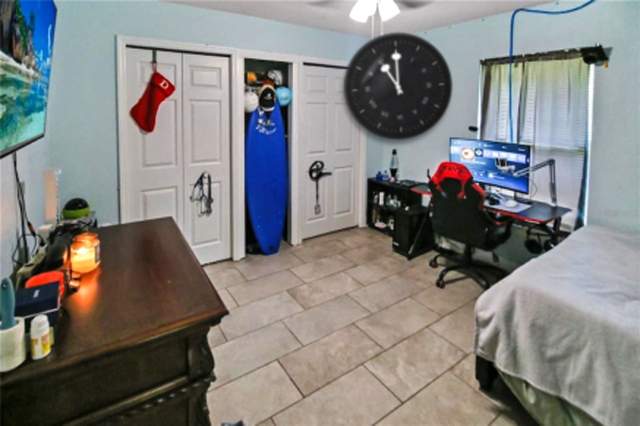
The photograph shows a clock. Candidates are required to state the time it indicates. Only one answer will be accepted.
11:00
